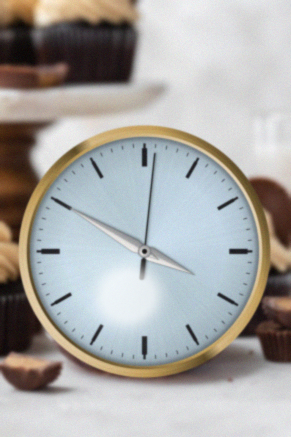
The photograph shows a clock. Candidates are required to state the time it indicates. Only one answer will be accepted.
3:50:01
